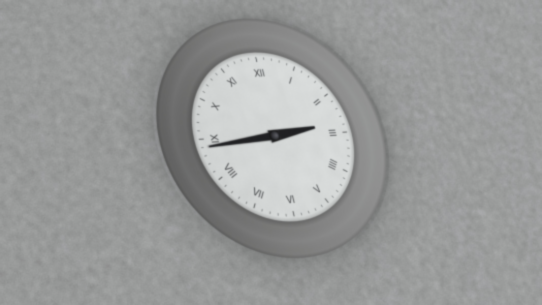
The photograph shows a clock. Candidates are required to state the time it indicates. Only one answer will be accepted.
2:44
